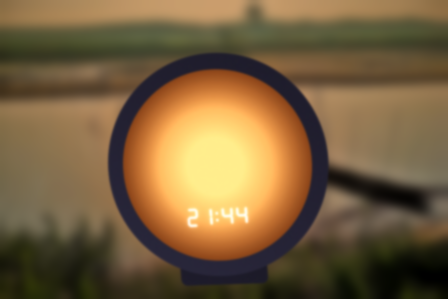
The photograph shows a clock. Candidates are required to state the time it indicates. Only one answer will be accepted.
21:44
